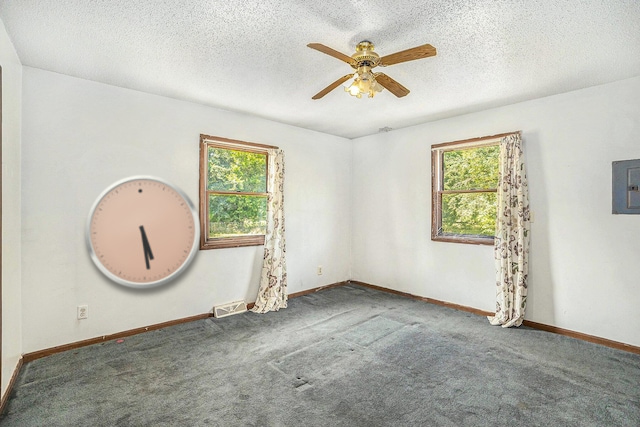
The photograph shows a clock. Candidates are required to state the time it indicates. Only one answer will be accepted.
5:29
